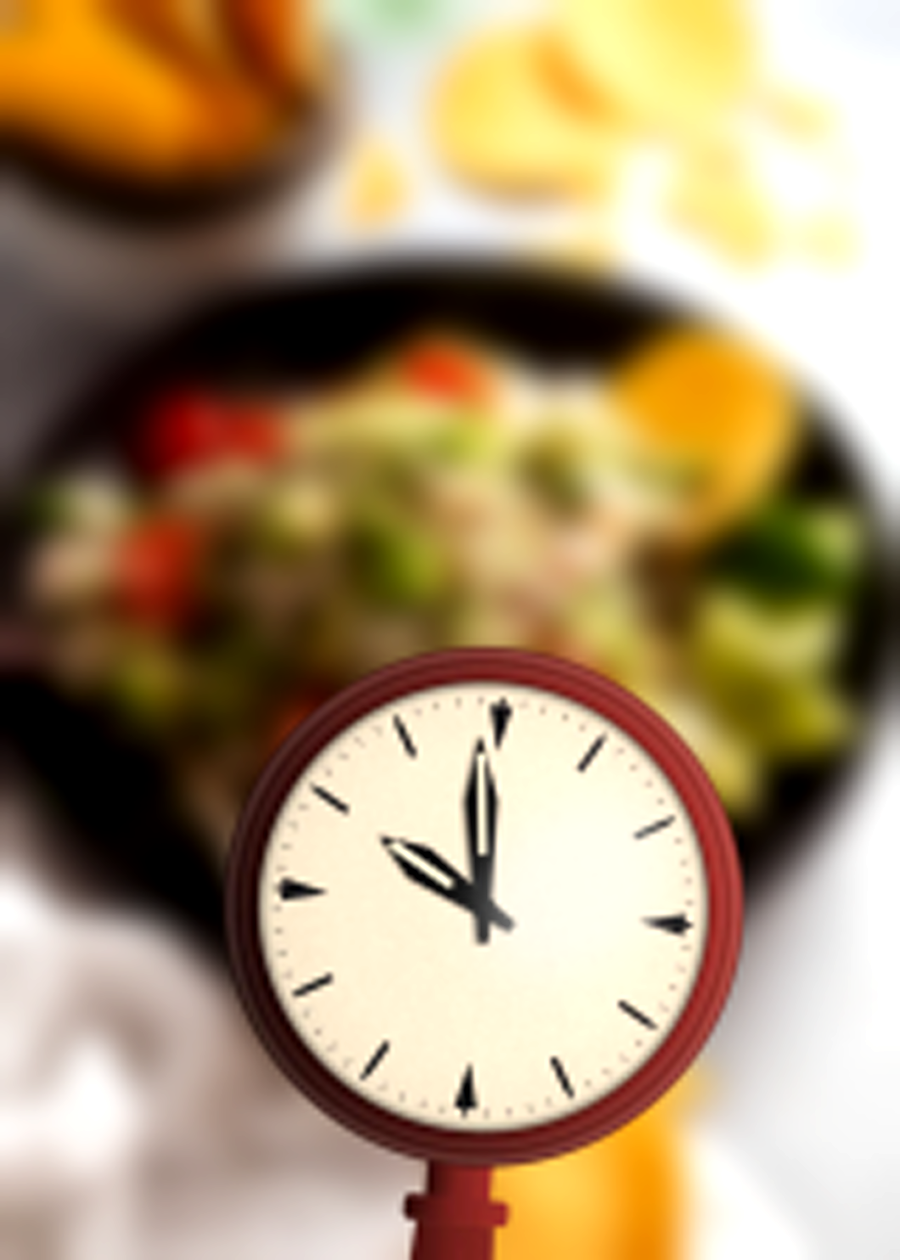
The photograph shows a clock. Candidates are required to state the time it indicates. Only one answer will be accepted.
9:59
